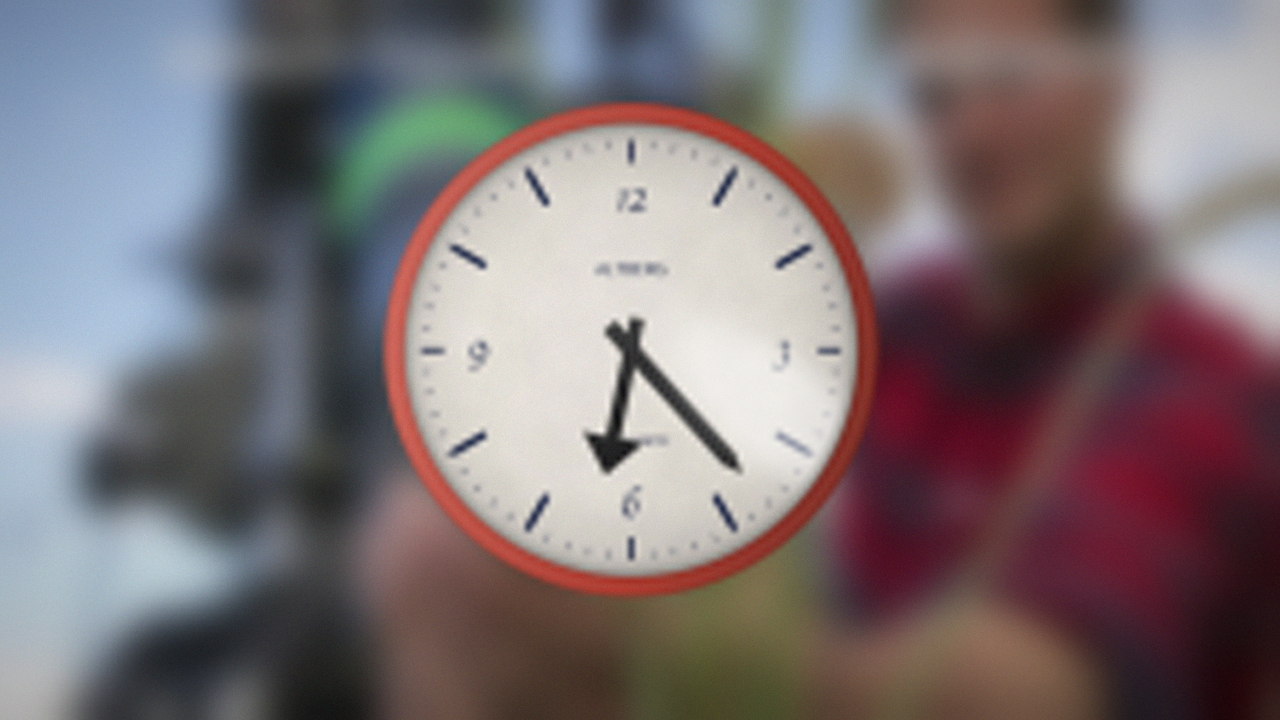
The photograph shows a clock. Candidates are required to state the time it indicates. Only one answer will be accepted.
6:23
